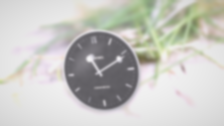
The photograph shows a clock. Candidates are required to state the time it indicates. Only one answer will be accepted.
11:11
